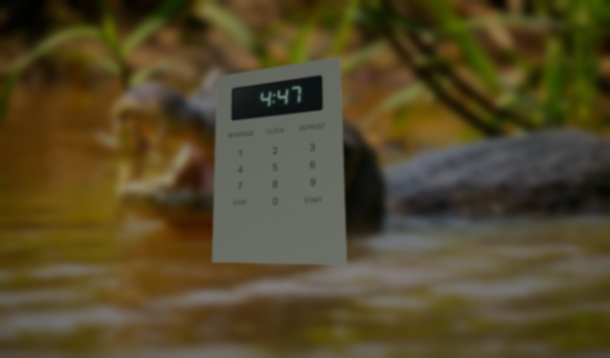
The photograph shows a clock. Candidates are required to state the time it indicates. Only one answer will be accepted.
4:47
